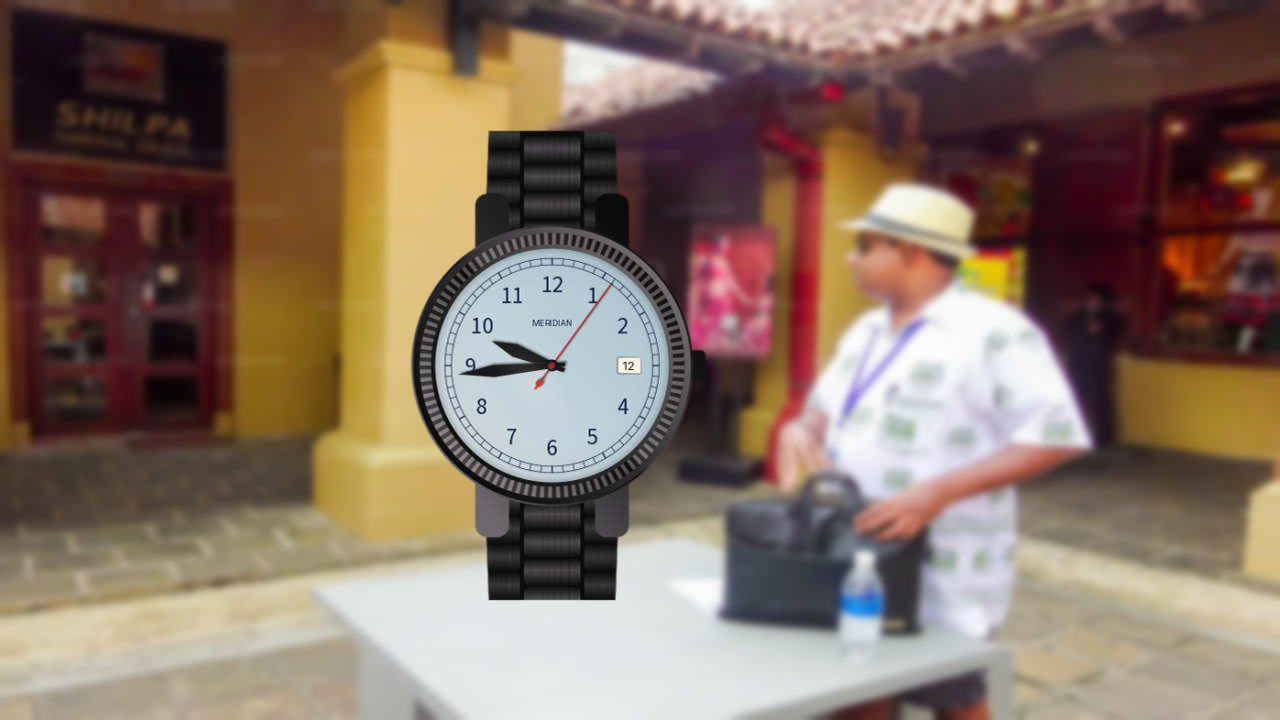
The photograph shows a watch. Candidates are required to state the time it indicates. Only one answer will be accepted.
9:44:06
